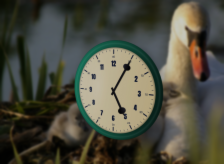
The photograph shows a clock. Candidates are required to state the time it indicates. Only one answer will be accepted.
5:05
